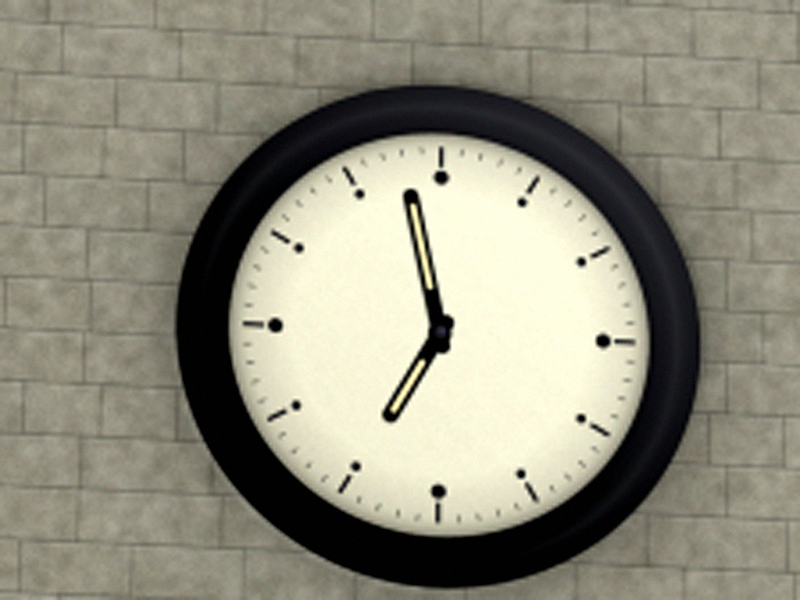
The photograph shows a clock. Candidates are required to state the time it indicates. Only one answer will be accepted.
6:58
